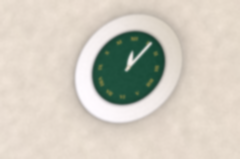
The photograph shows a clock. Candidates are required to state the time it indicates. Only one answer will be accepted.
12:06
